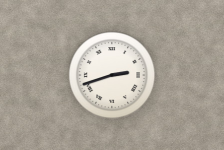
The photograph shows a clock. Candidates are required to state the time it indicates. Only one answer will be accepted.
2:42
